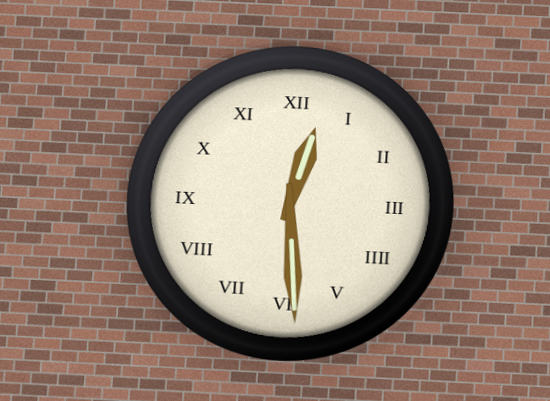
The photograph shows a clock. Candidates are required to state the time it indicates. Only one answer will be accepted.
12:29
